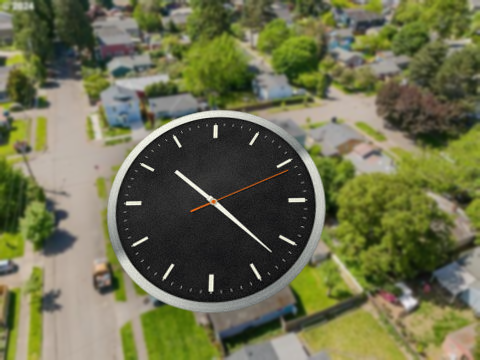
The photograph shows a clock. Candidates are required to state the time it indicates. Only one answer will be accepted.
10:22:11
